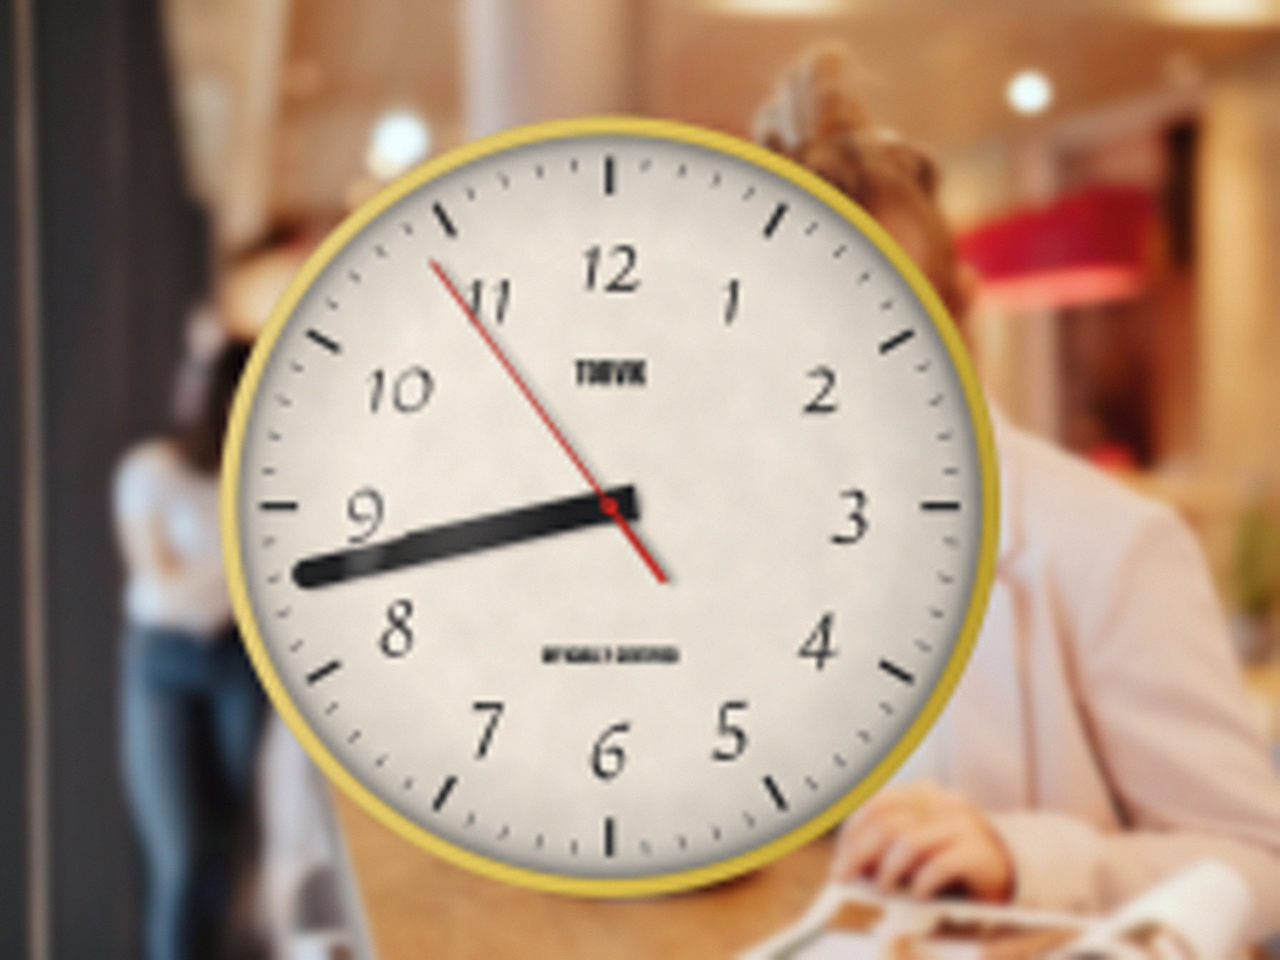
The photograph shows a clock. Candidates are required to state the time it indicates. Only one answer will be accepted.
8:42:54
